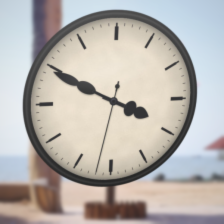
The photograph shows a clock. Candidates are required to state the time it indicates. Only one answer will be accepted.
3:49:32
